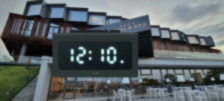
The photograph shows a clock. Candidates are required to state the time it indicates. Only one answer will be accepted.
12:10
